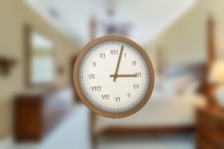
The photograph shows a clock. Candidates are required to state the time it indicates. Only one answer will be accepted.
3:03
